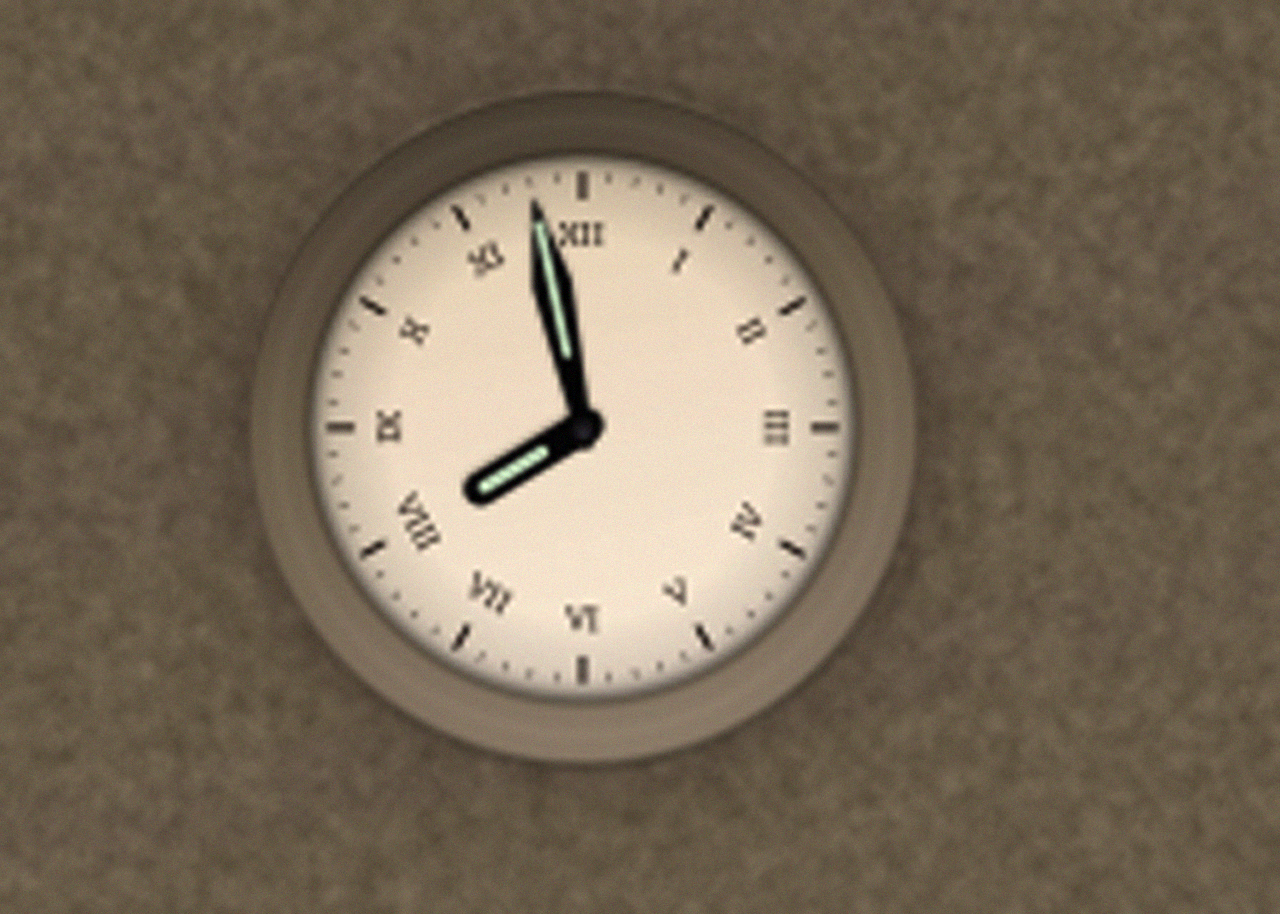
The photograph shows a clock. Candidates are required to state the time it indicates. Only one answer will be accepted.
7:58
